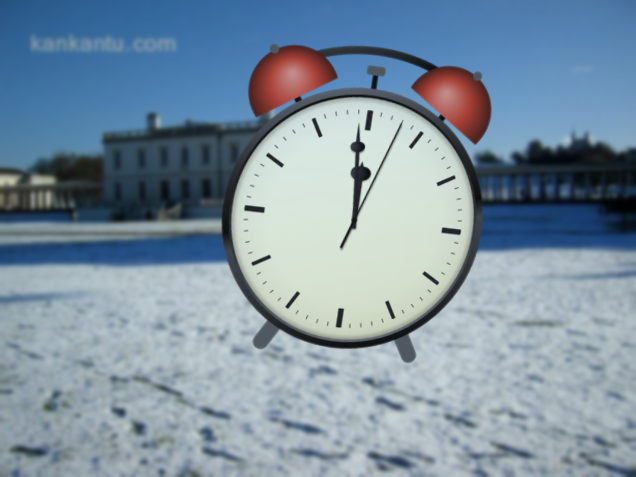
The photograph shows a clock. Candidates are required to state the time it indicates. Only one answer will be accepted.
11:59:03
